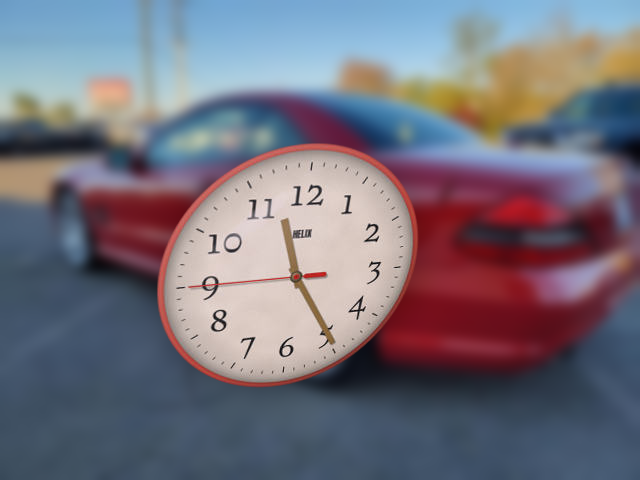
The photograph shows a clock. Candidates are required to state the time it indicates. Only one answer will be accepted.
11:24:45
